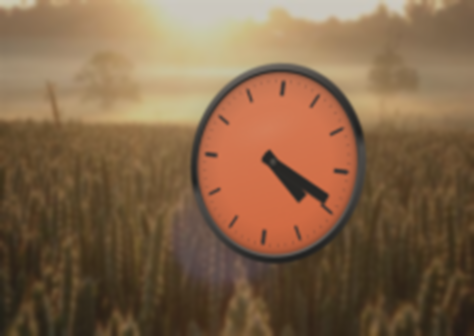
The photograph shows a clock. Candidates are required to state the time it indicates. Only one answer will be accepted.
4:19
